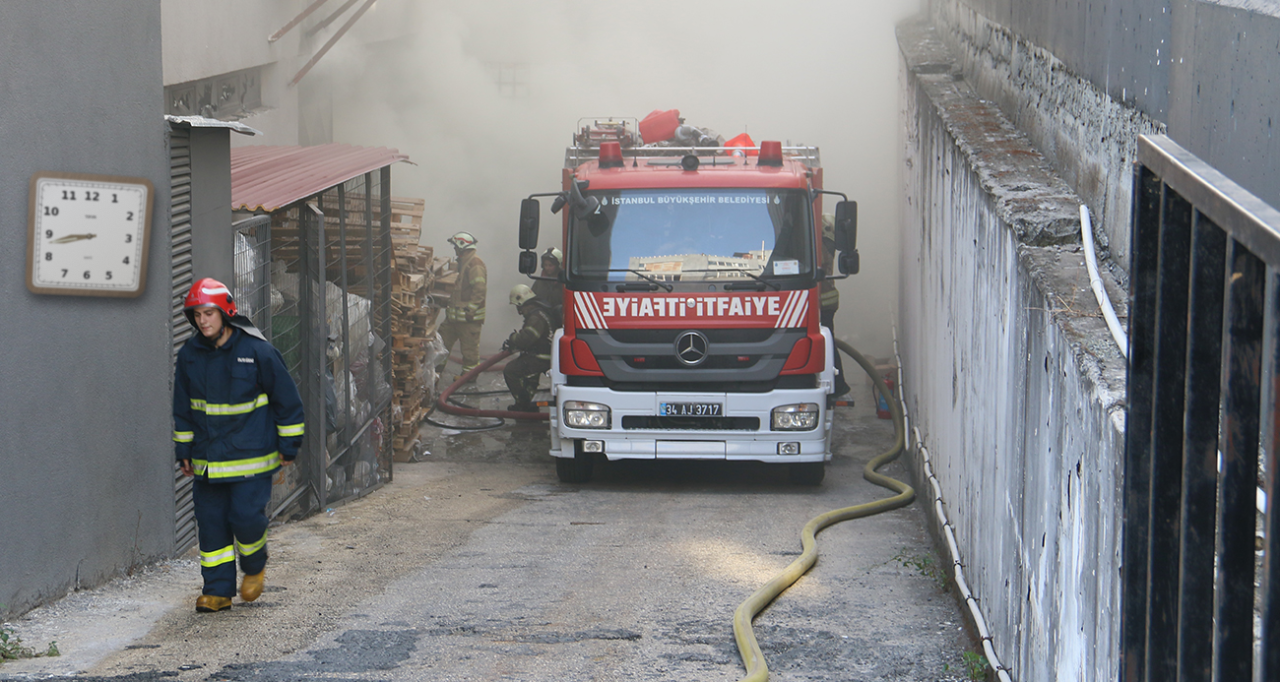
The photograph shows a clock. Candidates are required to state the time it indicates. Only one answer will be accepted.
8:43
